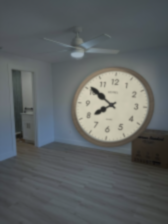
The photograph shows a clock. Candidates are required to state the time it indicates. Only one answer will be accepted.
7:51
